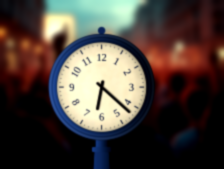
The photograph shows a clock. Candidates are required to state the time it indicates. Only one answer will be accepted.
6:22
